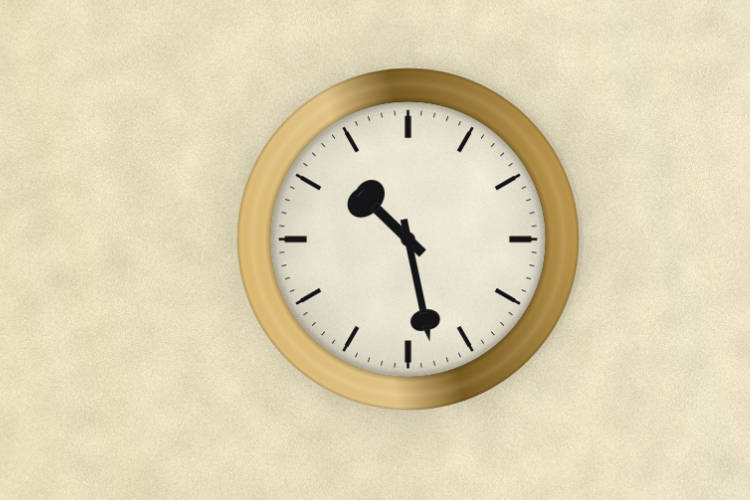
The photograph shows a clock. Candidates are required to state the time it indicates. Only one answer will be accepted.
10:28
